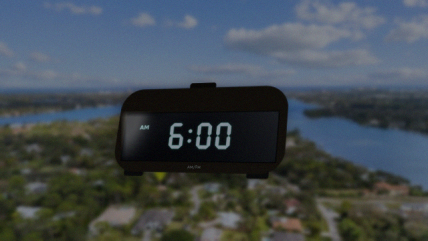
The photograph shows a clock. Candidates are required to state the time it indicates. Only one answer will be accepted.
6:00
